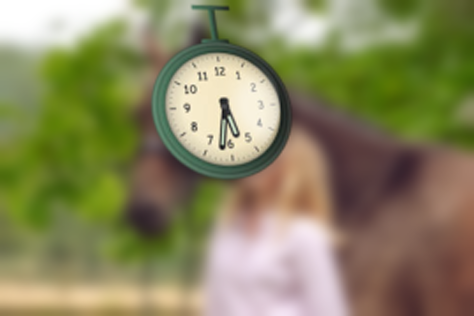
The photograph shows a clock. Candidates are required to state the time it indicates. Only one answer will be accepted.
5:32
